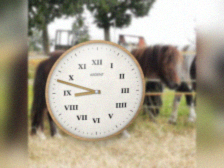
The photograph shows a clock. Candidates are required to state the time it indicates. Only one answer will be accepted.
8:48
